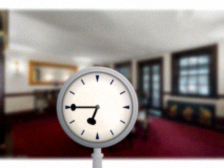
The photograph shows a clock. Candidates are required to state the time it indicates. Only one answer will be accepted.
6:45
